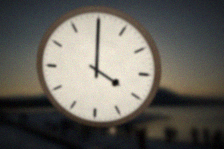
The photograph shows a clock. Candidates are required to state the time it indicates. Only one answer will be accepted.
4:00
